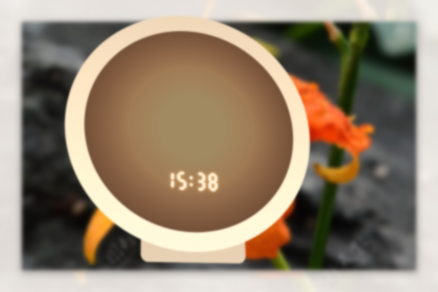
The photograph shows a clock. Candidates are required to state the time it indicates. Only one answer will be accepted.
15:38
